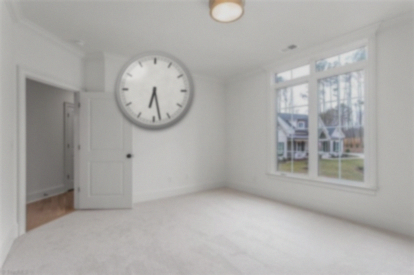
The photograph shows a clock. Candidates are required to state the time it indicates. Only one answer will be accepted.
6:28
